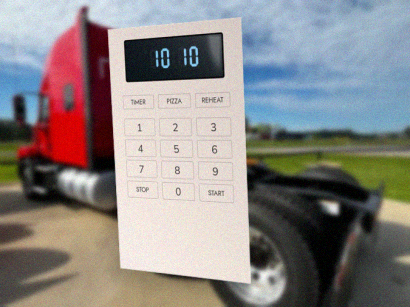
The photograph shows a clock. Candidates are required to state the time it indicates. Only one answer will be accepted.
10:10
